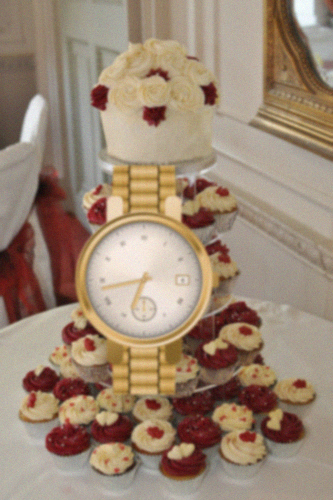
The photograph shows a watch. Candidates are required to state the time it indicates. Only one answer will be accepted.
6:43
